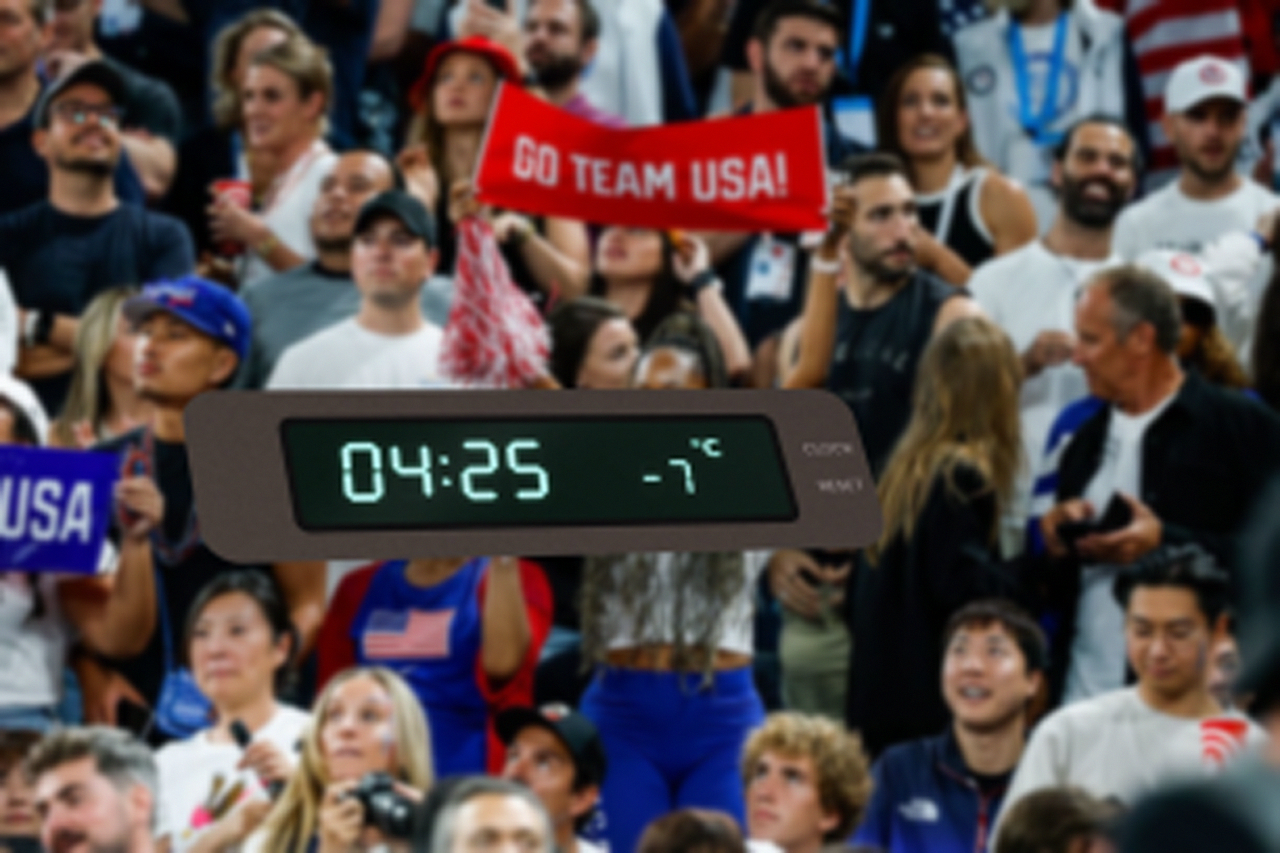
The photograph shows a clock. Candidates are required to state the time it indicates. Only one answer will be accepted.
4:25
